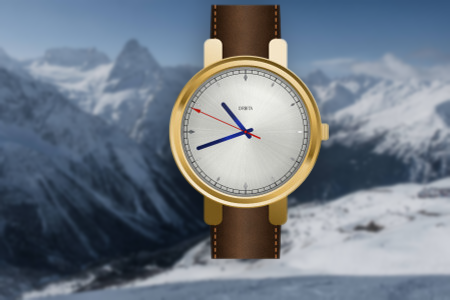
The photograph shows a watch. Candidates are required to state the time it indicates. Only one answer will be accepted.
10:41:49
